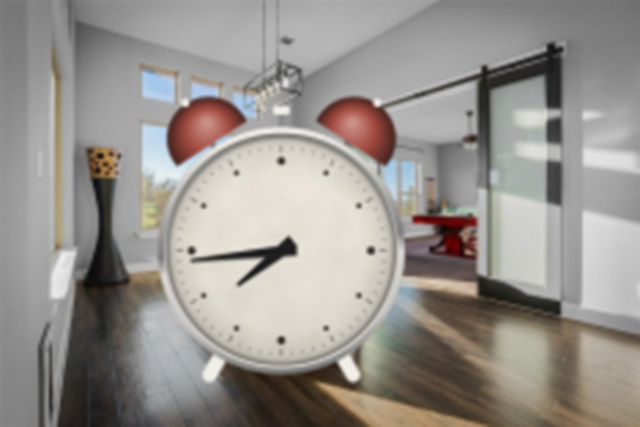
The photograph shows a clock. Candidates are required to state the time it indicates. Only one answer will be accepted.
7:44
